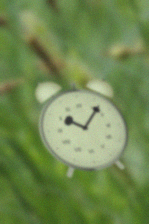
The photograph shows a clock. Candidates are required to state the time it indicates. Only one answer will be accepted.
10:07
